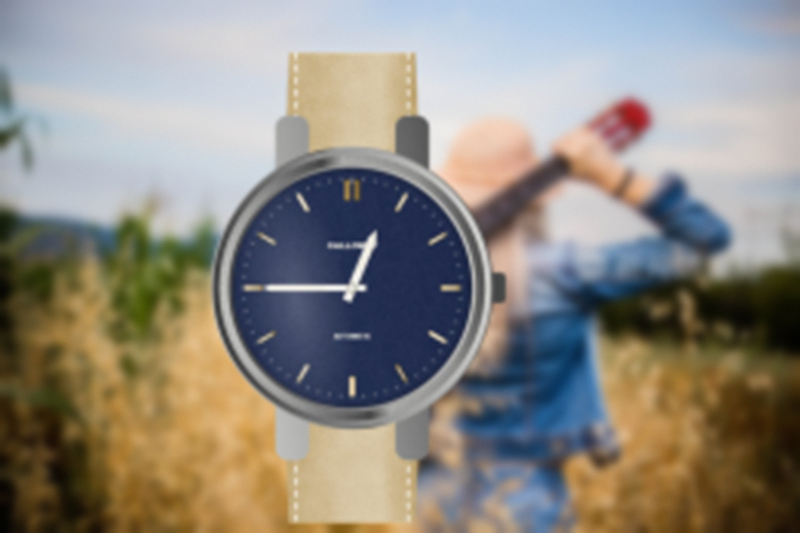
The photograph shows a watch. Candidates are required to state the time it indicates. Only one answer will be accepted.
12:45
